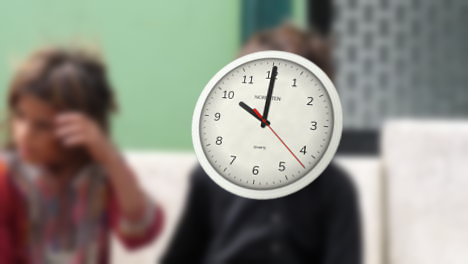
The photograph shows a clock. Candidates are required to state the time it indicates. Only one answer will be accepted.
10:00:22
